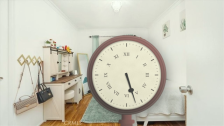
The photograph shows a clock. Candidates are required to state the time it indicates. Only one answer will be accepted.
5:27
